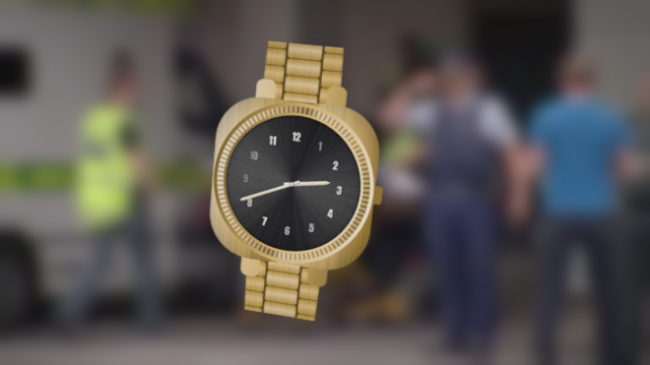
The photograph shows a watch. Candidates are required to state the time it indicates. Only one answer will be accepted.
2:41
